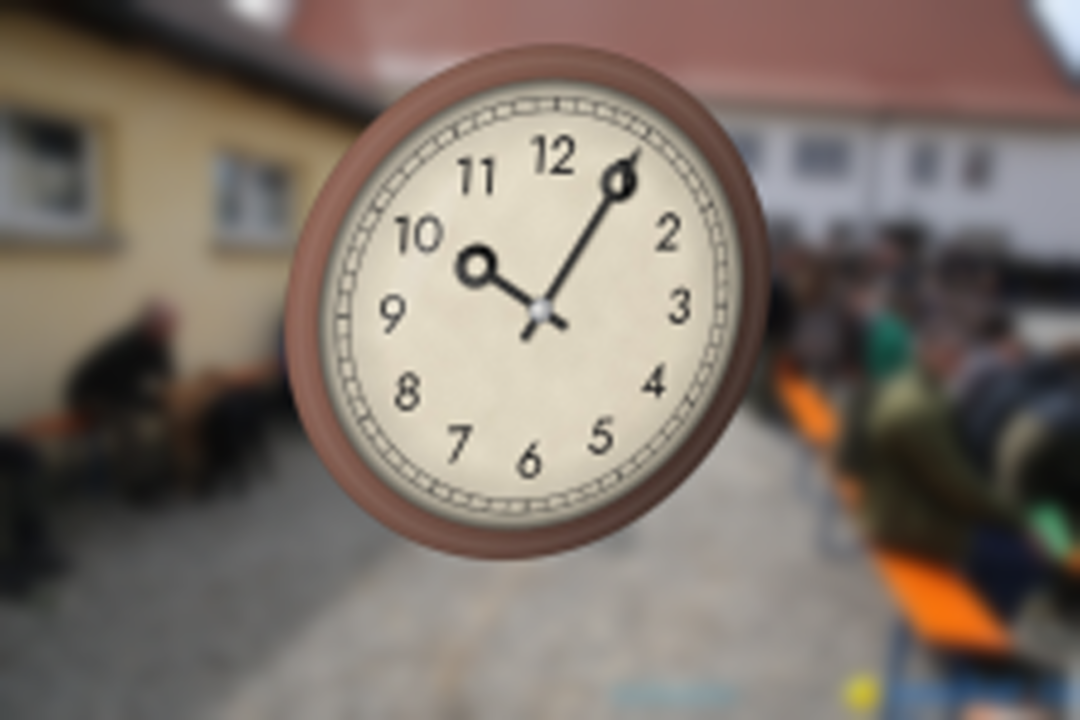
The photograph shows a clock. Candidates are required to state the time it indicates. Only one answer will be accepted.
10:05
